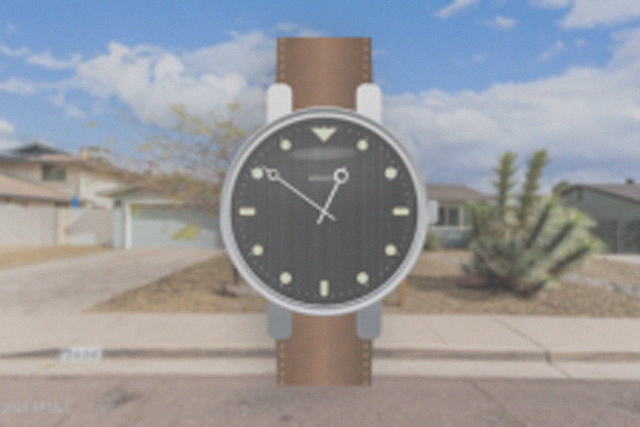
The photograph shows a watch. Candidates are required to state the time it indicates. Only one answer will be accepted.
12:51
